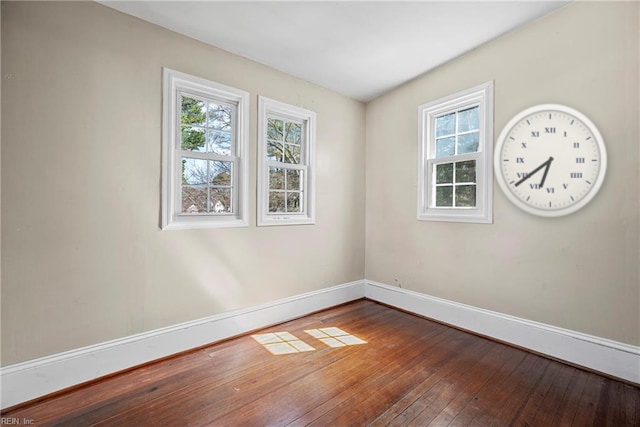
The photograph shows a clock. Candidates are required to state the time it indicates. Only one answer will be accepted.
6:39
